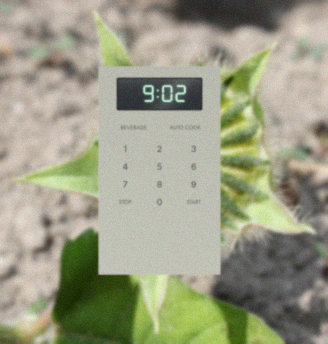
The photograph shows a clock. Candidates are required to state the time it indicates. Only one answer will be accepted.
9:02
